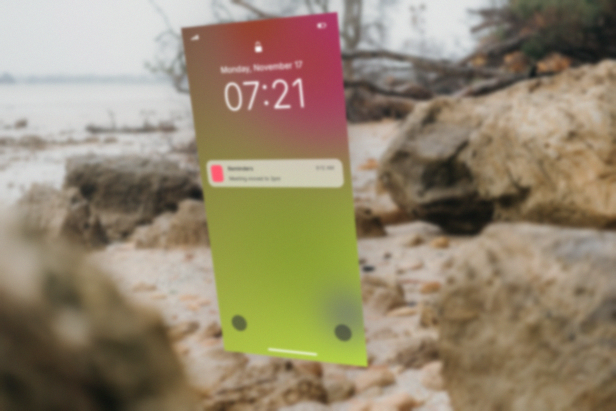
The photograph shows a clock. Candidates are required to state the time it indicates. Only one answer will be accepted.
7:21
